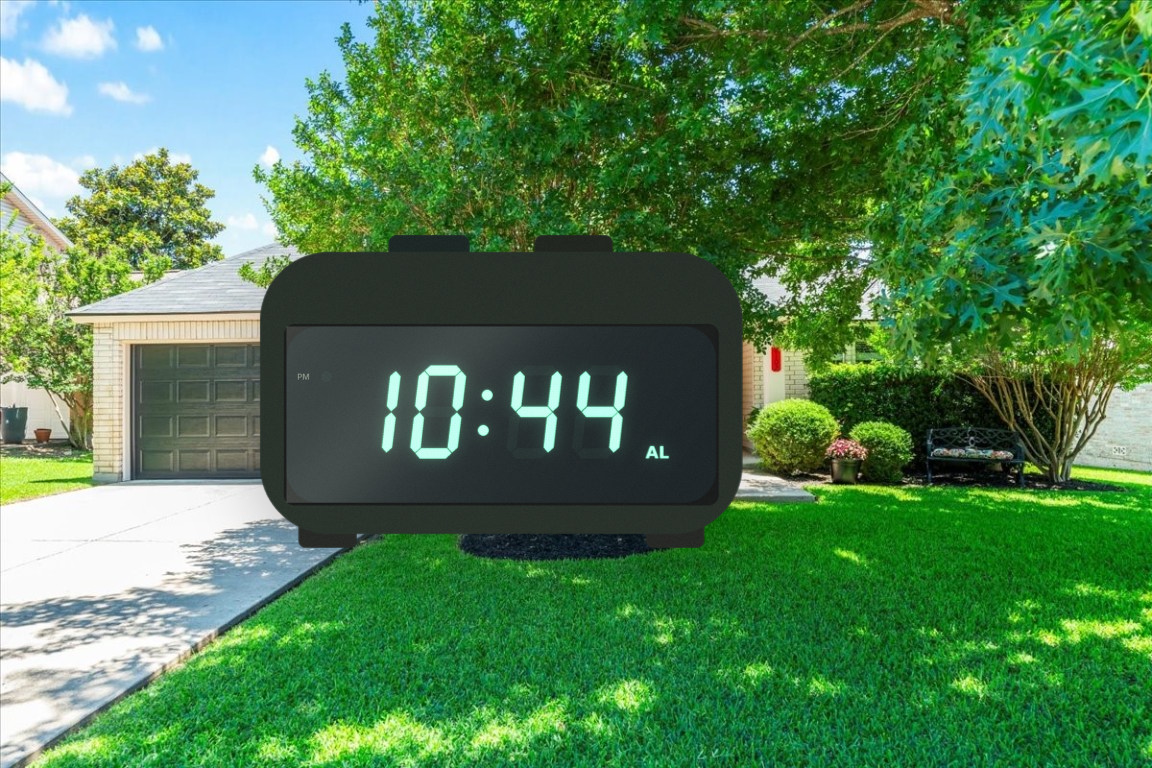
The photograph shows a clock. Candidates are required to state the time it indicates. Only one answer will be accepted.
10:44
